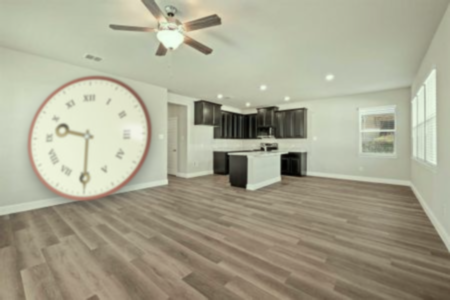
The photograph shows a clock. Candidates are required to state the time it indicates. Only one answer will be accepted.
9:30
